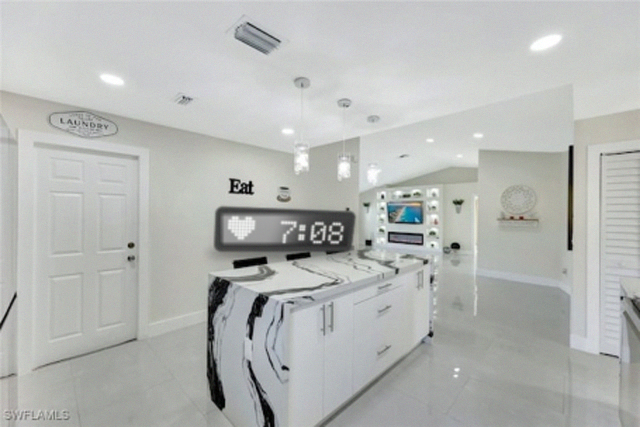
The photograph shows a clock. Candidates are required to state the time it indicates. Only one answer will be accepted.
7:08
